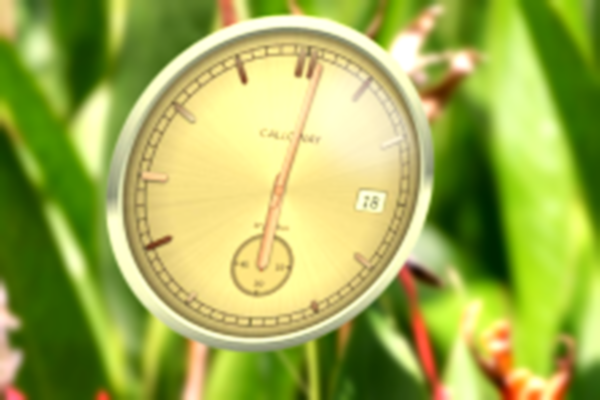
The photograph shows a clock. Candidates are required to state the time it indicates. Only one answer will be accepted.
6:01
